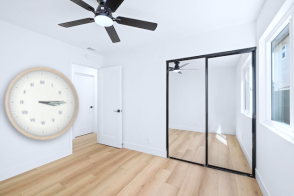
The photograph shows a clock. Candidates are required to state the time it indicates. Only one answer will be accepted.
3:15
